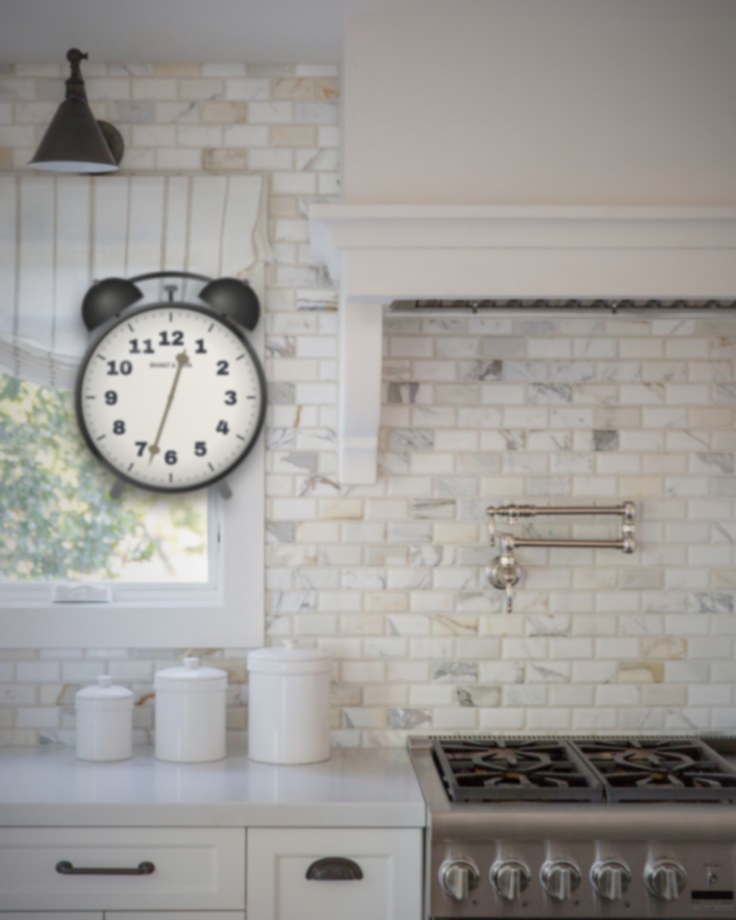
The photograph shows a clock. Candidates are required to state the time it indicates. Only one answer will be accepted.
12:33
